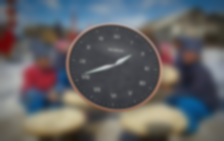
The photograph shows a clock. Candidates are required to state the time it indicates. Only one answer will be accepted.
1:41
